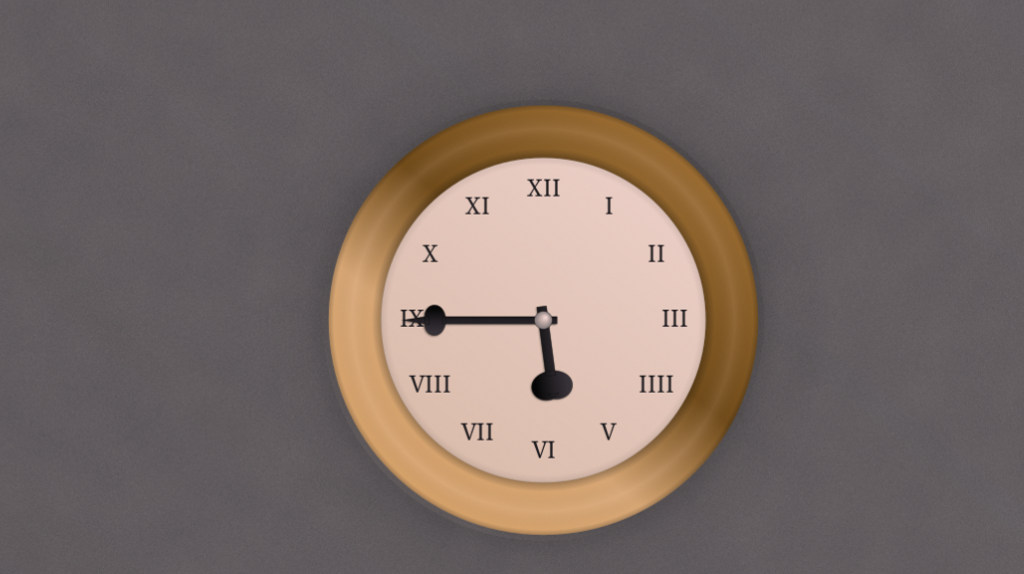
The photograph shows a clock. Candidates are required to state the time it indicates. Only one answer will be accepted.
5:45
